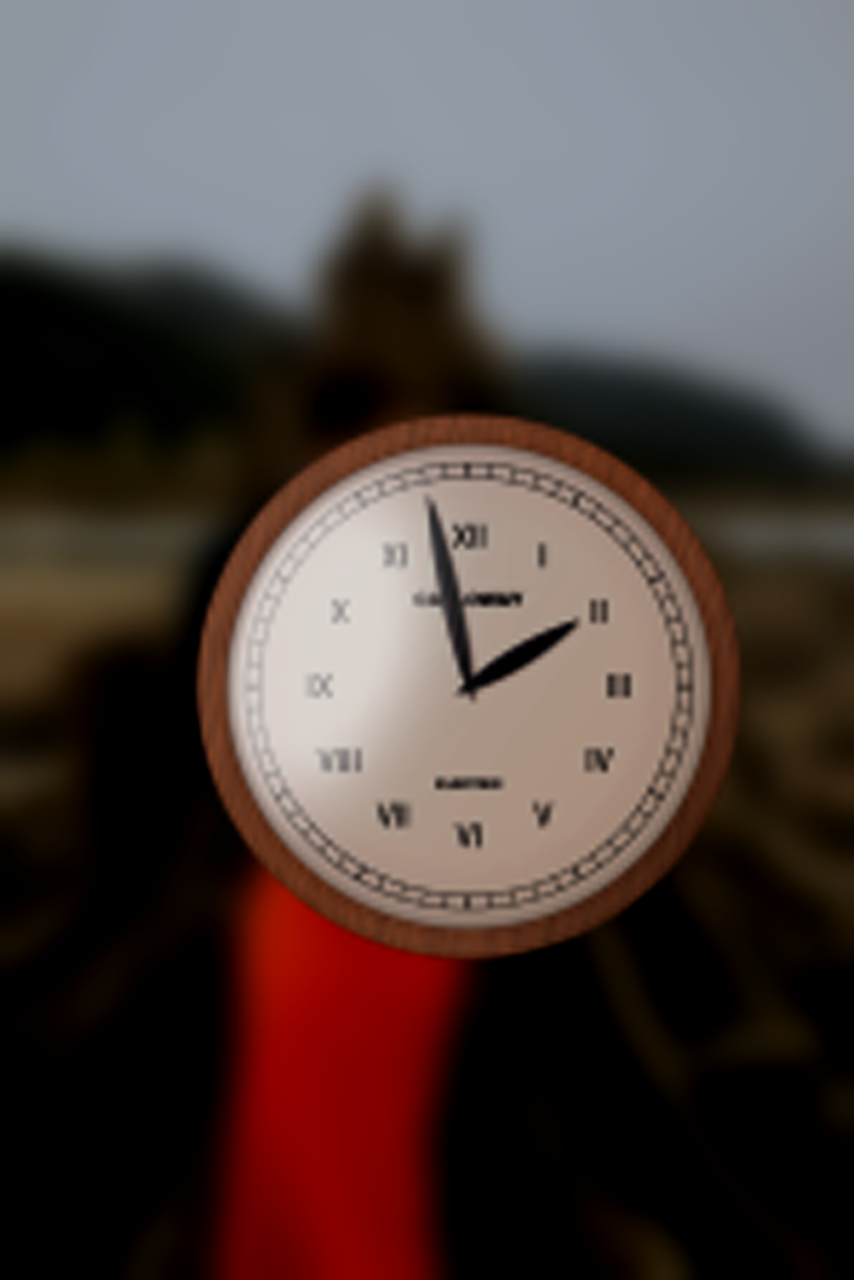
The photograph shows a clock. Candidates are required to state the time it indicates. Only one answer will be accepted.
1:58
